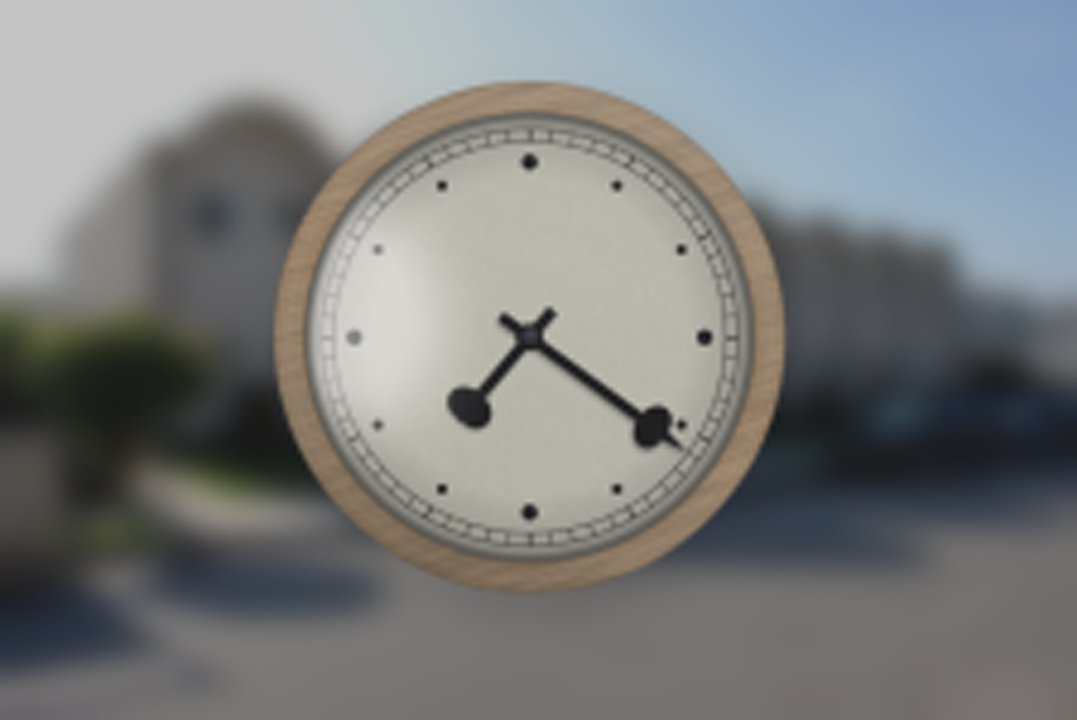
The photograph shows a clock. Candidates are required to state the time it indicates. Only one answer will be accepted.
7:21
